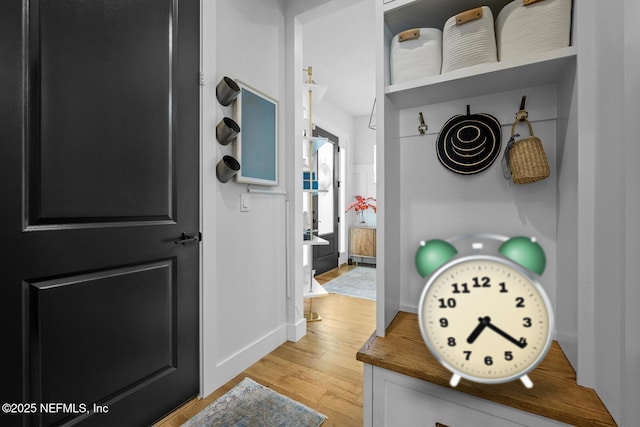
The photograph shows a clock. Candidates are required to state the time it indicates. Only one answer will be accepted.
7:21
